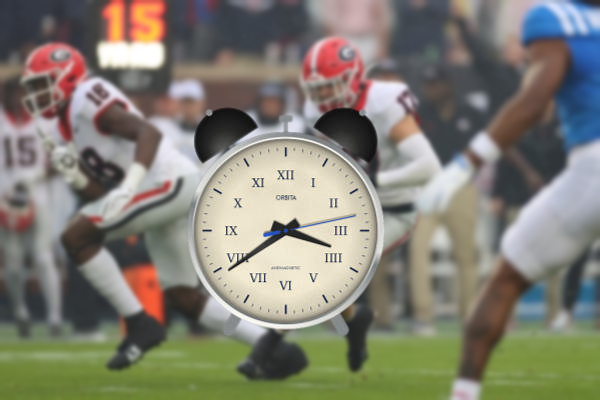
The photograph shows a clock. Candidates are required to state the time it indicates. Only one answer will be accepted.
3:39:13
